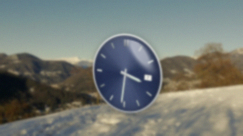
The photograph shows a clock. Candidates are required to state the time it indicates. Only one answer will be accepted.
3:31
